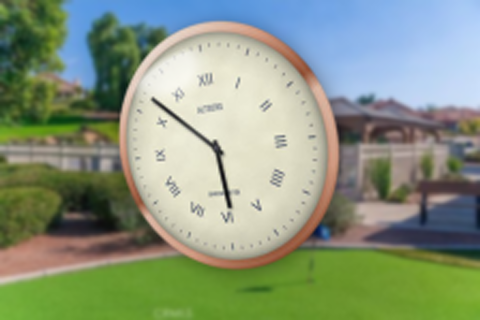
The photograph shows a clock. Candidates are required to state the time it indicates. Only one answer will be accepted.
5:52
